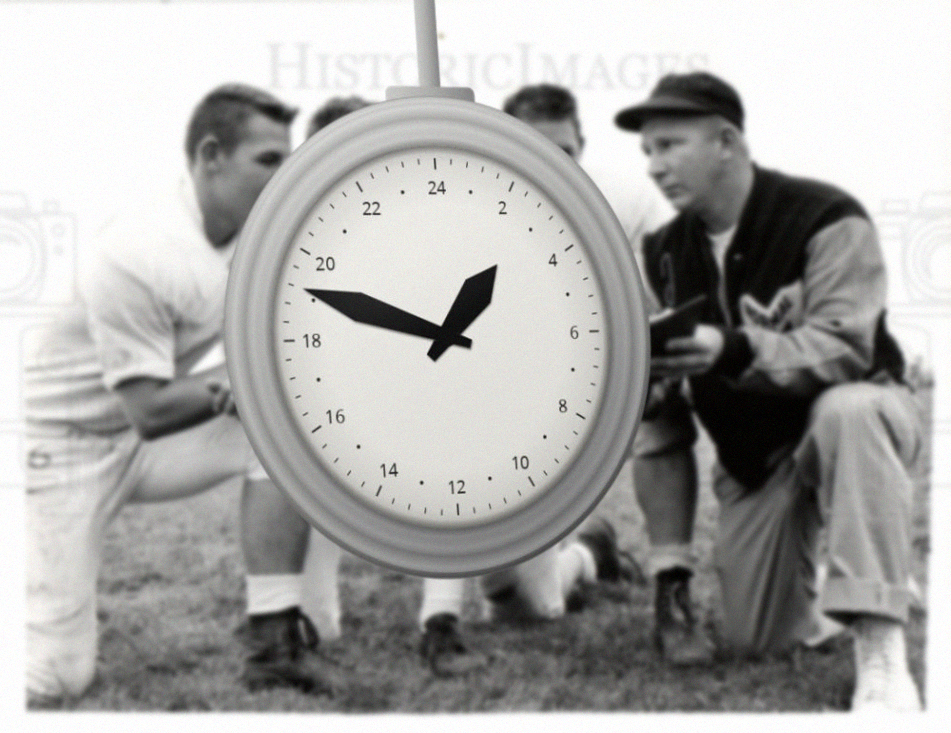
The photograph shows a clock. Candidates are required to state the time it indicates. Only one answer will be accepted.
2:48
